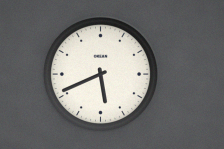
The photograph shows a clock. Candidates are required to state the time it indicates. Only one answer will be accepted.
5:41
